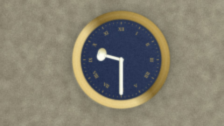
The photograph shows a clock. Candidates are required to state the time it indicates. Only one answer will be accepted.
9:30
